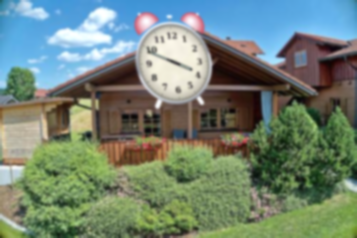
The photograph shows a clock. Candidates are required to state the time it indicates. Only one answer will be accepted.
3:49
